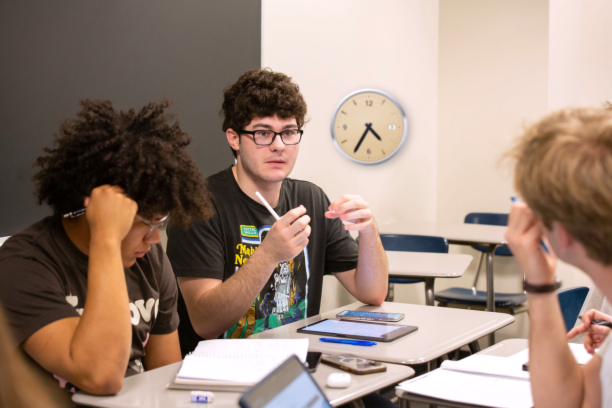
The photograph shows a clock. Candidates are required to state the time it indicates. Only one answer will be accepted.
4:35
